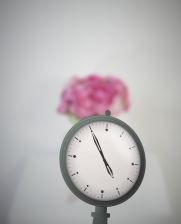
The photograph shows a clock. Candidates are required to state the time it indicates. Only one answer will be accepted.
4:55
